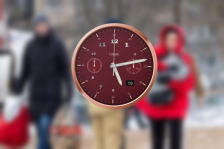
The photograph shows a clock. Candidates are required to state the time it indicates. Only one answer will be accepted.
5:13
